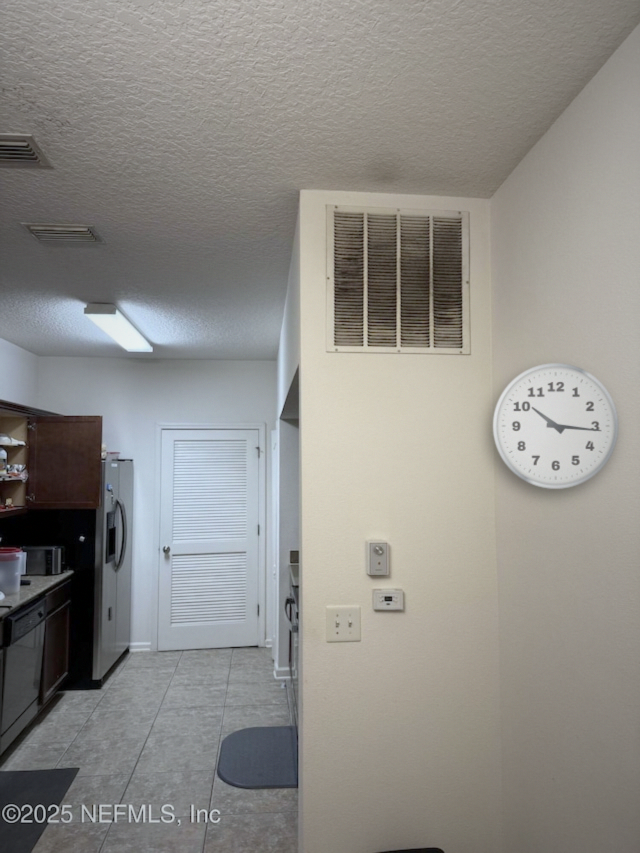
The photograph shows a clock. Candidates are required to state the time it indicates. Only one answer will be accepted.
10:16
